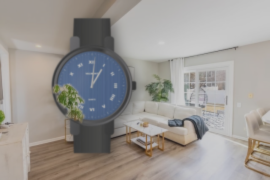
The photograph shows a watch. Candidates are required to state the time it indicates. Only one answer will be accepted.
1:01
